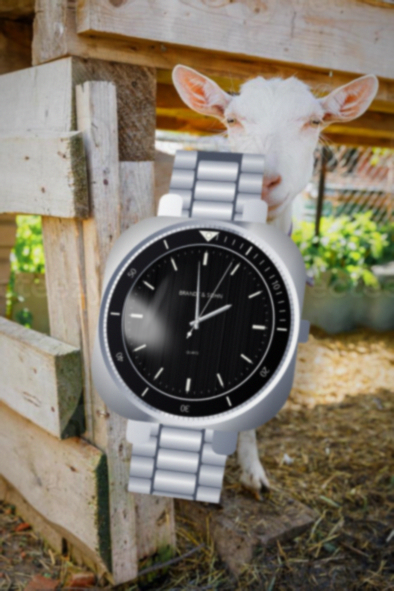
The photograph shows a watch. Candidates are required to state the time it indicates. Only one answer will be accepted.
1:59:04
